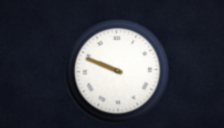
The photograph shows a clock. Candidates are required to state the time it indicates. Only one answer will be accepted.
9:49
